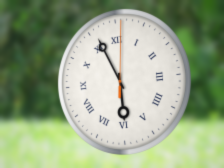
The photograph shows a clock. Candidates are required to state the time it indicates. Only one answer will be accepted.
5:56:01
